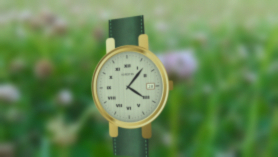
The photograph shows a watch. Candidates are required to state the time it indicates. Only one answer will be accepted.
4:07
